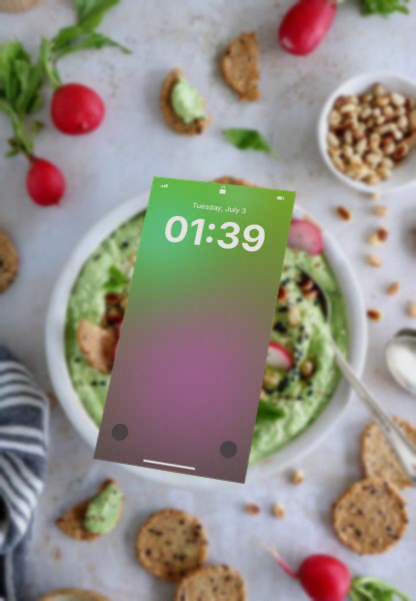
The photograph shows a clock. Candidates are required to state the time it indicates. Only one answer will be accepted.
1:39
